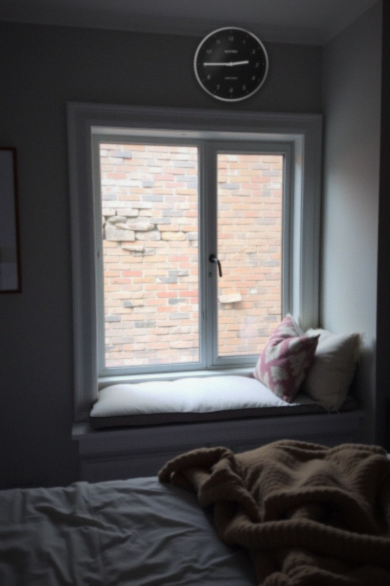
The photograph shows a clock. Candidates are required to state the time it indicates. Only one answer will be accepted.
2:45
